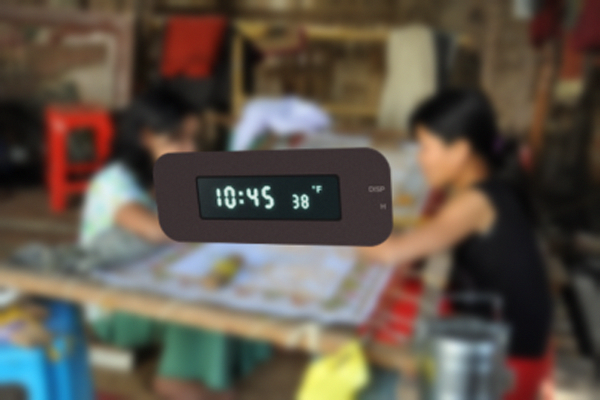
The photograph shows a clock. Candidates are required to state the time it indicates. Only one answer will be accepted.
10:45
